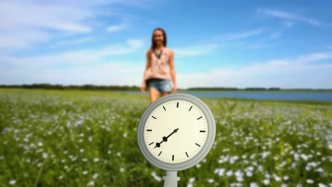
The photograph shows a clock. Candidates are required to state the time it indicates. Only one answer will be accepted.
7:38
